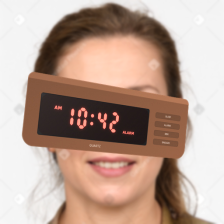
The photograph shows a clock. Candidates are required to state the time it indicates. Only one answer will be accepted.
10:42
